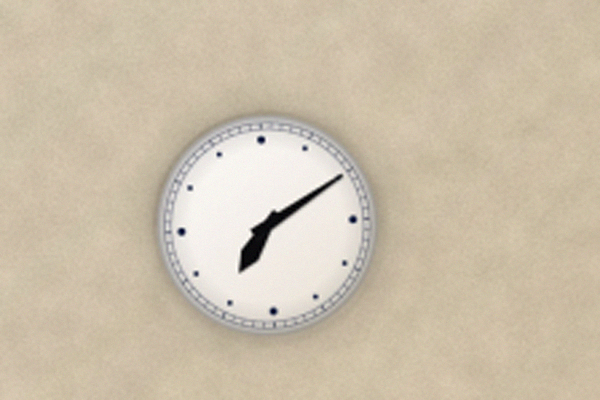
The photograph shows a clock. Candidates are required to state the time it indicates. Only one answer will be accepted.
7:10
